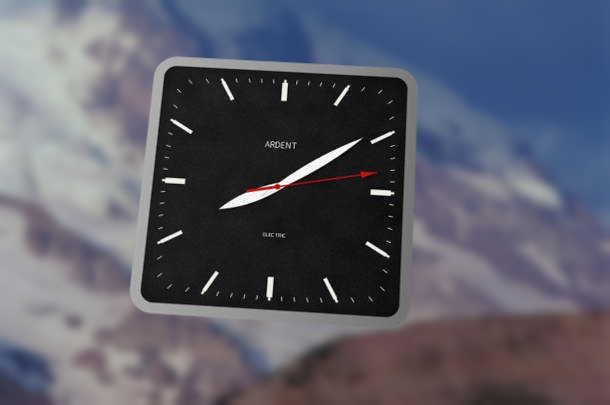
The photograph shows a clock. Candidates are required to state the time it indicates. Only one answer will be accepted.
8:09:13
